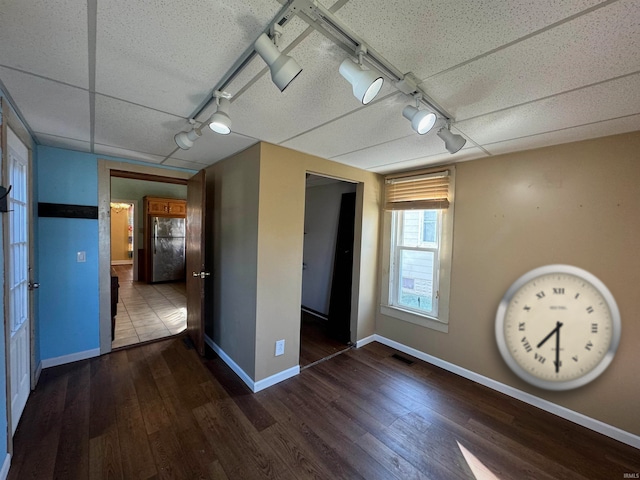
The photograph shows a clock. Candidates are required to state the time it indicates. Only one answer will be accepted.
7:30
